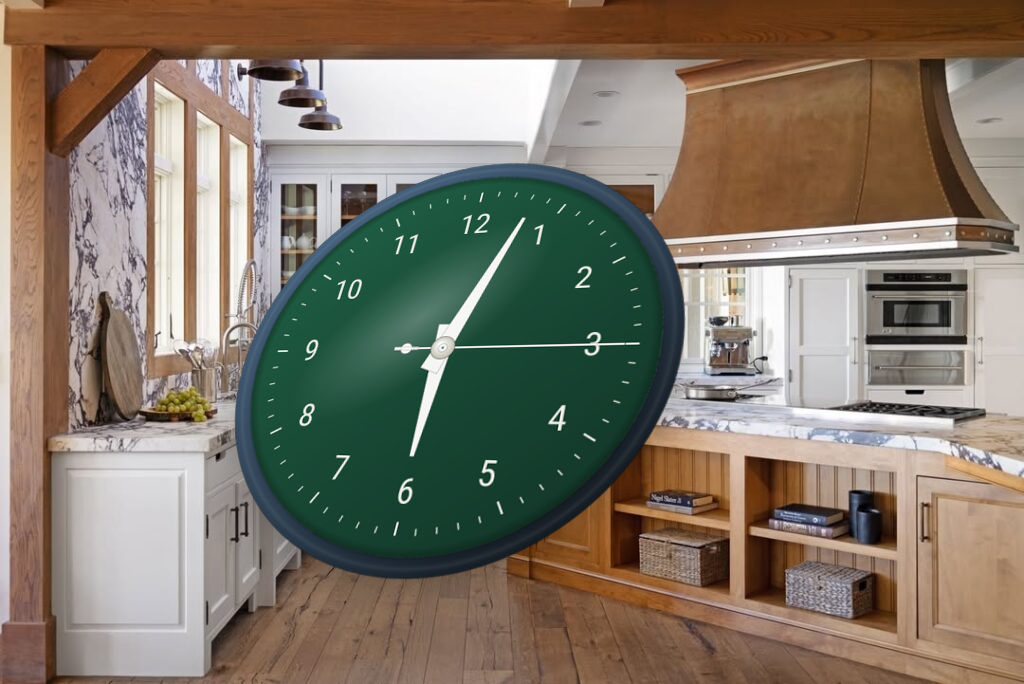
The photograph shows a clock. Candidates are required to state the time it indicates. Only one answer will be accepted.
6:03:15
